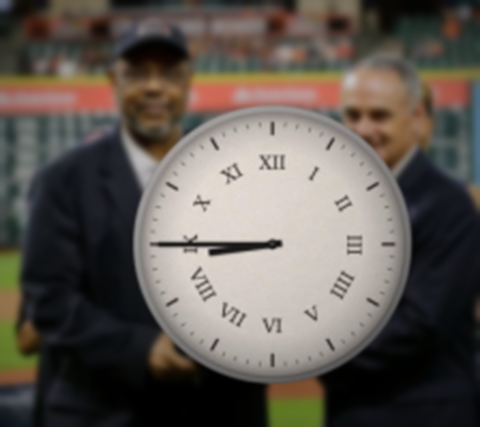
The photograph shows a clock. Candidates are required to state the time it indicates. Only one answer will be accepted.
8:45
